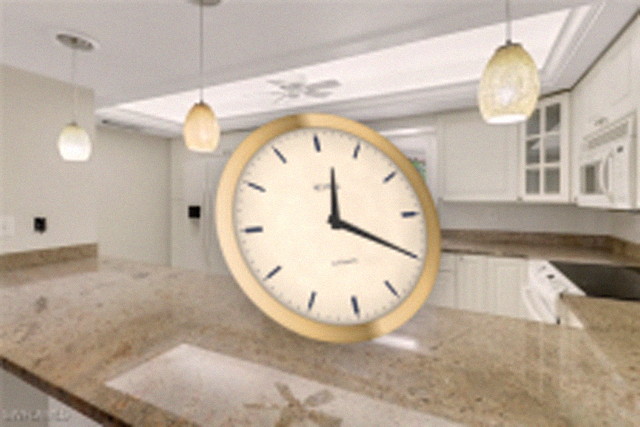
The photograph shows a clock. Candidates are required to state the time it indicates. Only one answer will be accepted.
12:20
